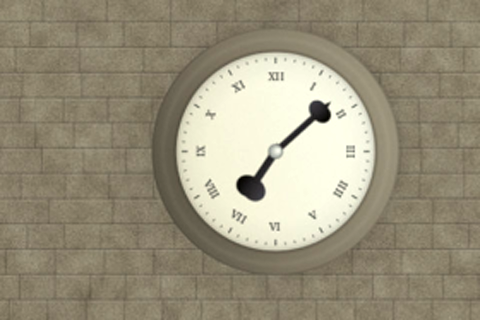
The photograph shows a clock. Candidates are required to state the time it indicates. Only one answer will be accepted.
7:08
